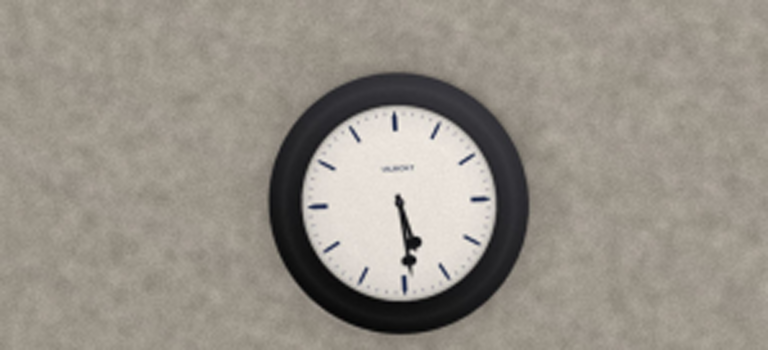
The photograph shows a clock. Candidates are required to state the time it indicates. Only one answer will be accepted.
5:29
